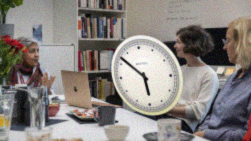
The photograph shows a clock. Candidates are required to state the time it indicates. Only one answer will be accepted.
5:52
